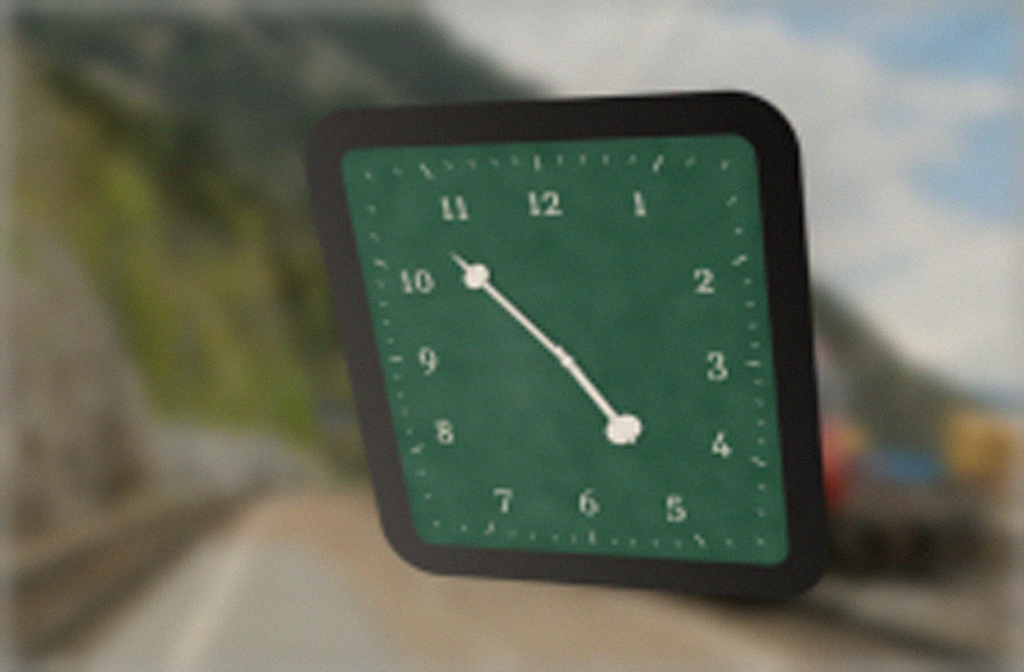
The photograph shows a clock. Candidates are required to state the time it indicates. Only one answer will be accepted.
4:53
